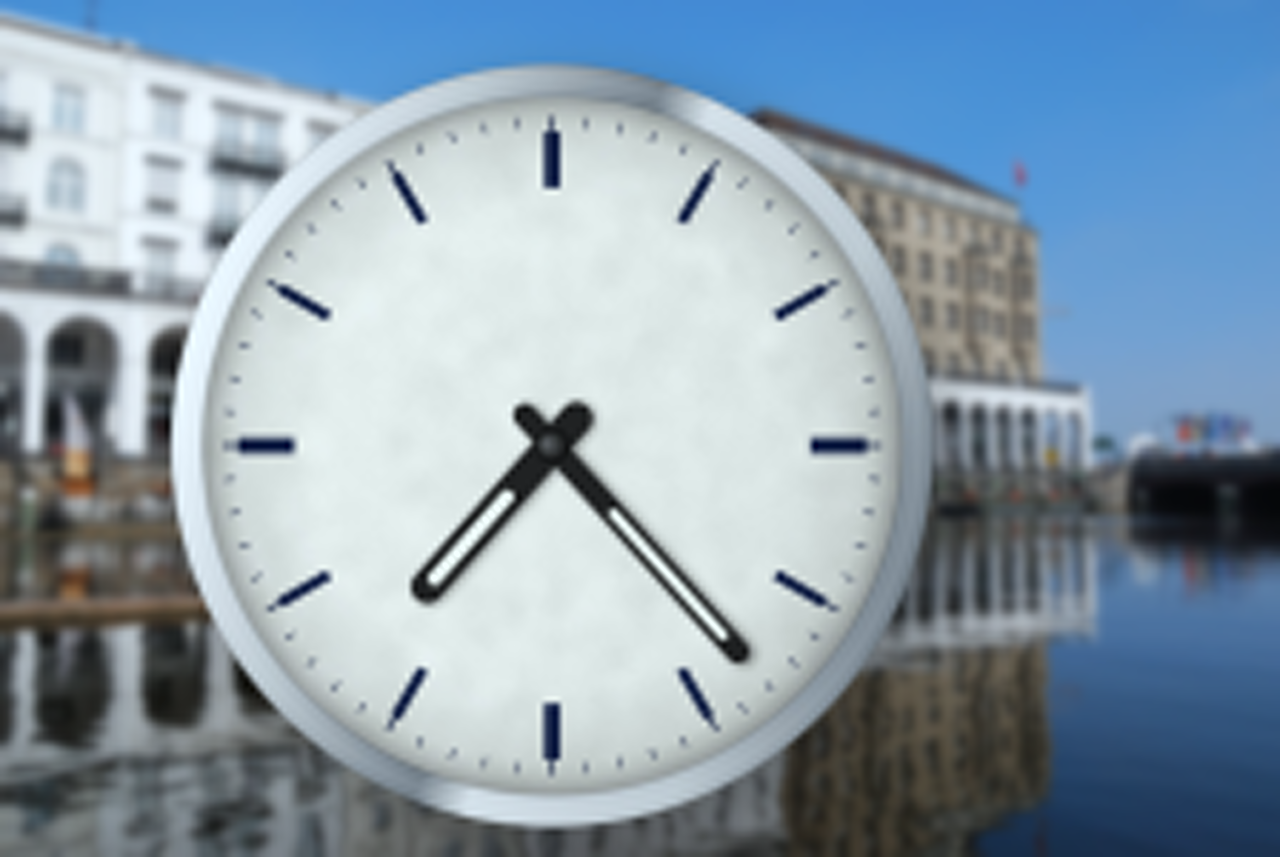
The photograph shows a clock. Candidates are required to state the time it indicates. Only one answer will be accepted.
7:23
